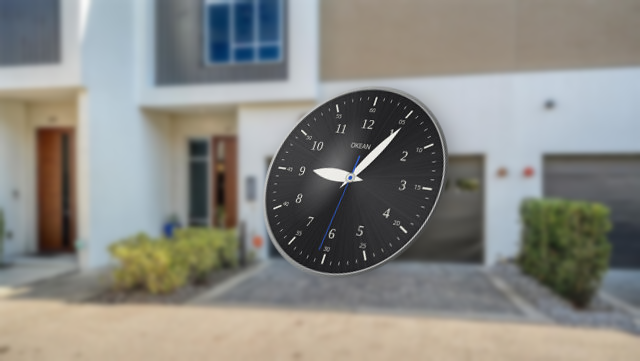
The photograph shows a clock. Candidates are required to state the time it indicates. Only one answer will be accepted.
9:05:31
